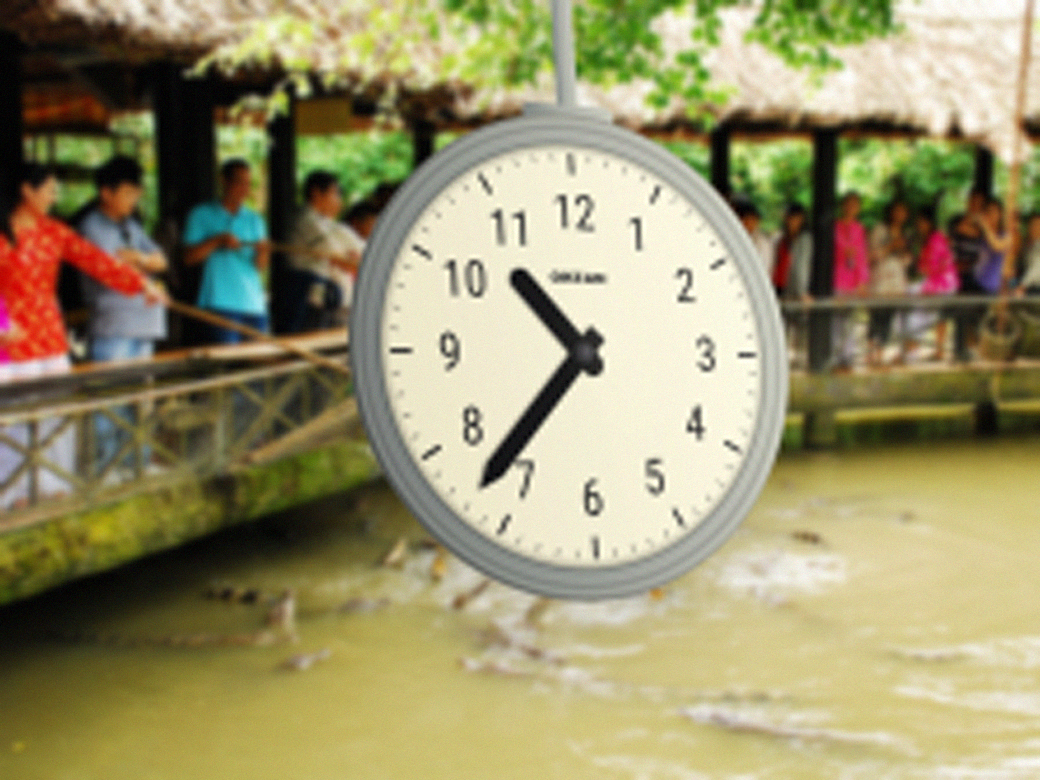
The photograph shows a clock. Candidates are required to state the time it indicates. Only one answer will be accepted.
10:37
